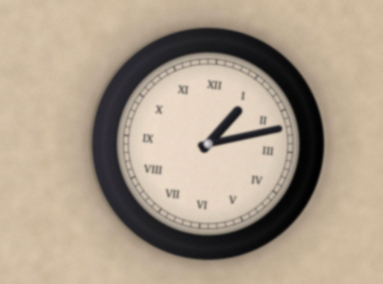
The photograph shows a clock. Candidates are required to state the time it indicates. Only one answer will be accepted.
1:12
